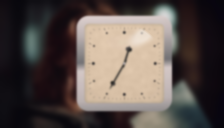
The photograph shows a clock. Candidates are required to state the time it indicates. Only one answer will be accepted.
12:35
